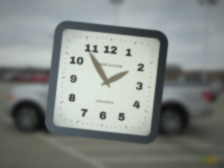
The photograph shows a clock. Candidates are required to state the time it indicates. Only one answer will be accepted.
1:54
